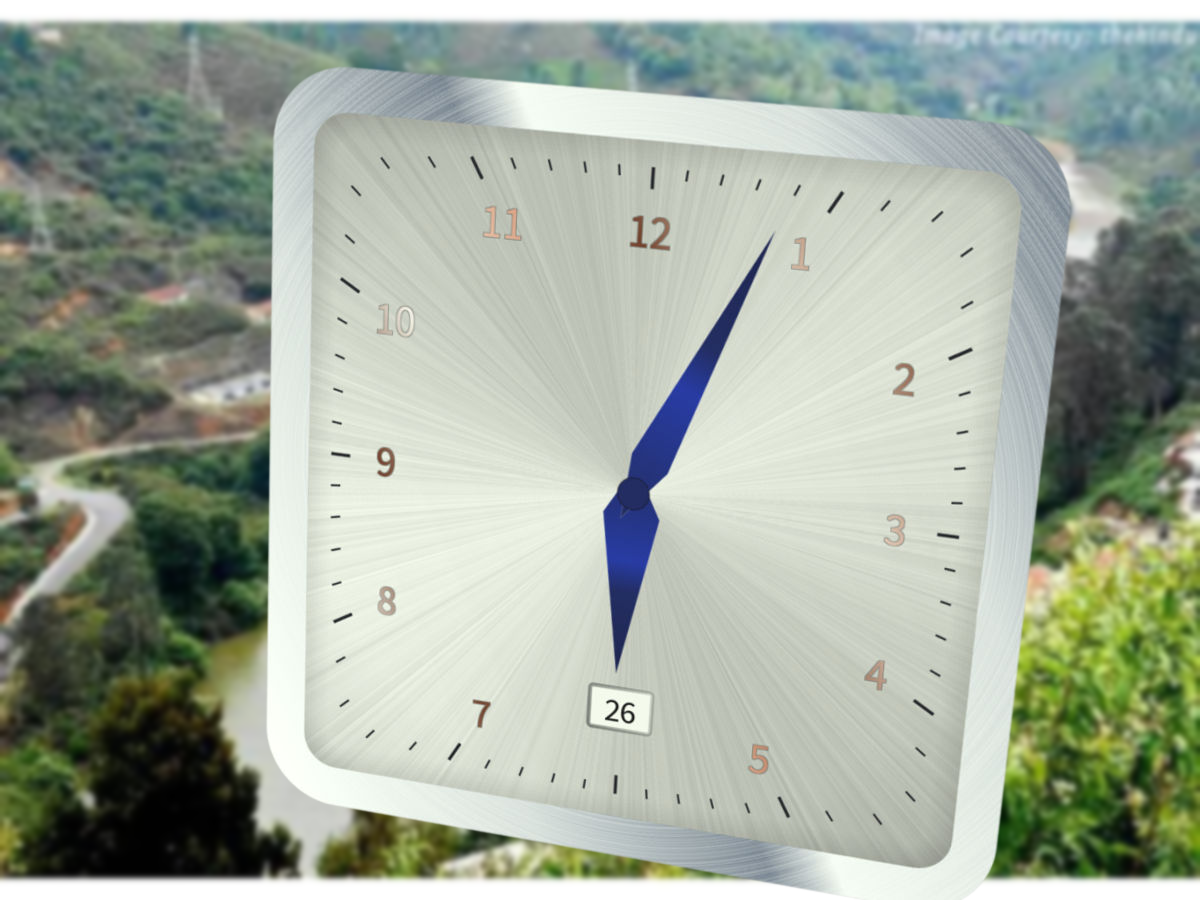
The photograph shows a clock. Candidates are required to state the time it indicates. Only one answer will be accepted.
6:04
